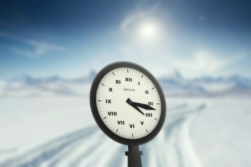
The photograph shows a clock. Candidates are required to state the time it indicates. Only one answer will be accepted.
4:17
